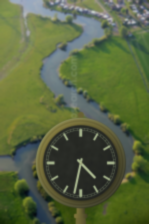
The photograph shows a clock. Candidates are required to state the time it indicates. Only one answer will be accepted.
4:32
